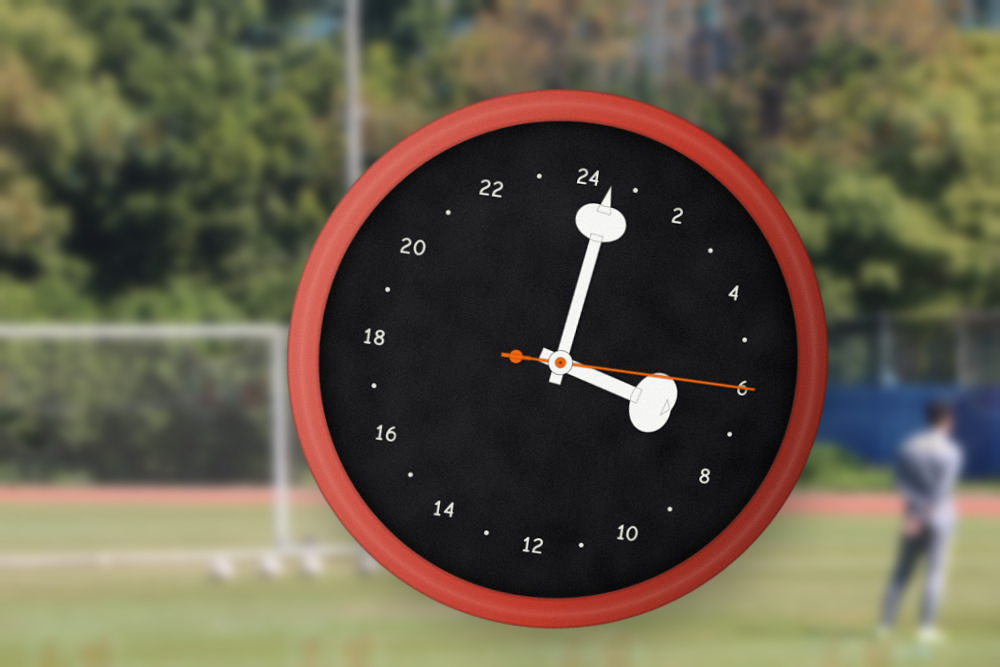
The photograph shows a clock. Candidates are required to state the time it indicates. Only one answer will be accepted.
7:01:15
